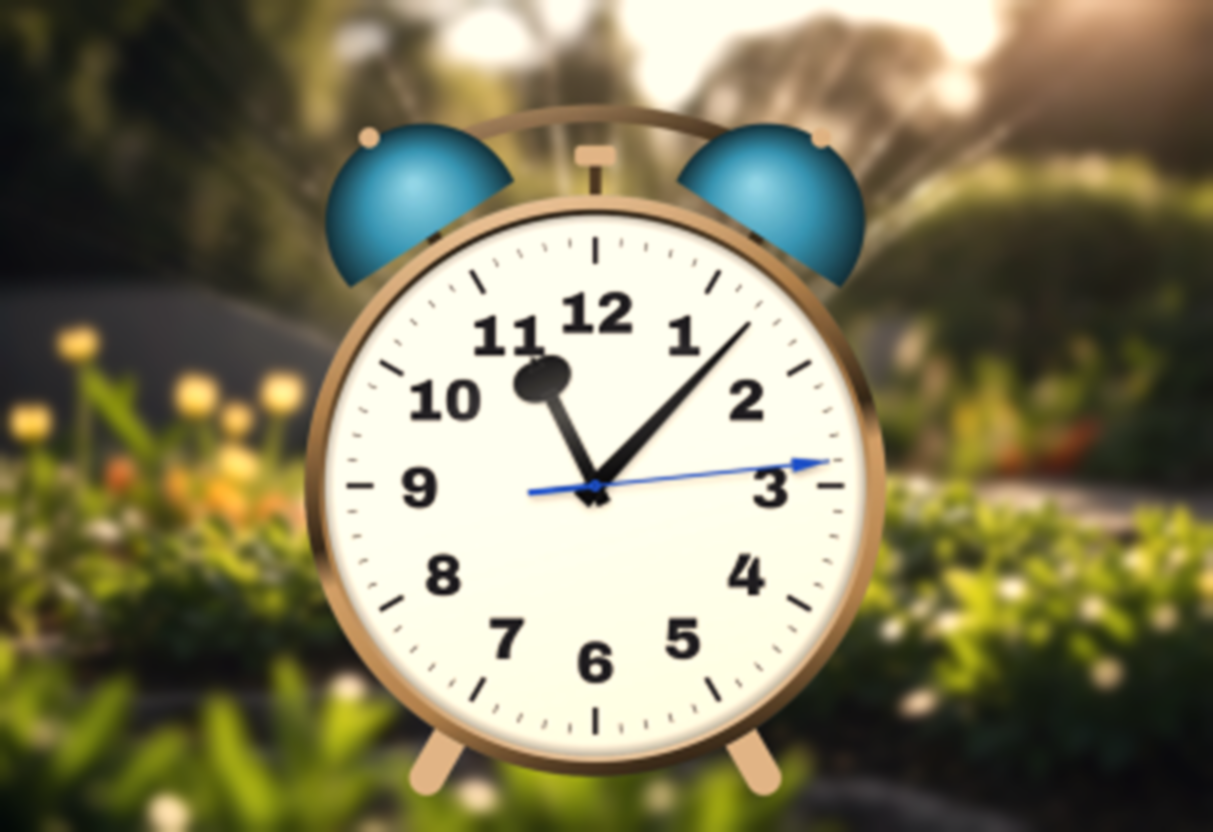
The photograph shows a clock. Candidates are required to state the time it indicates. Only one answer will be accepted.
11:07:14
